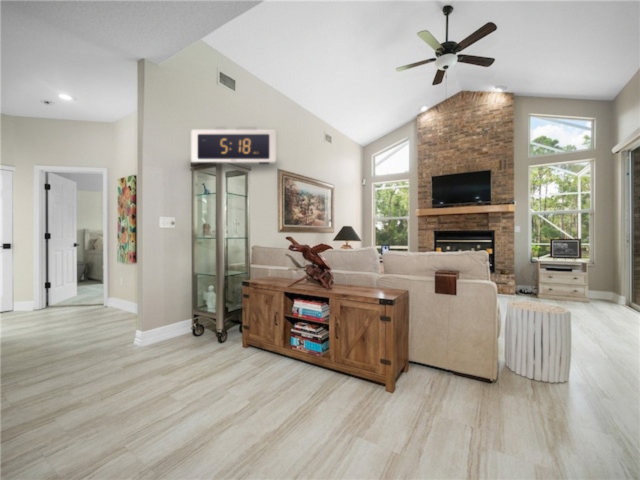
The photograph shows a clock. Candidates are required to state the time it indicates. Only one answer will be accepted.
5:18
